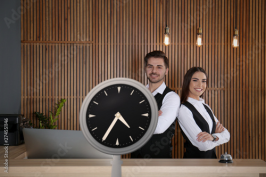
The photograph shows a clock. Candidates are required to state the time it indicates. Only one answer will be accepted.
4:35
